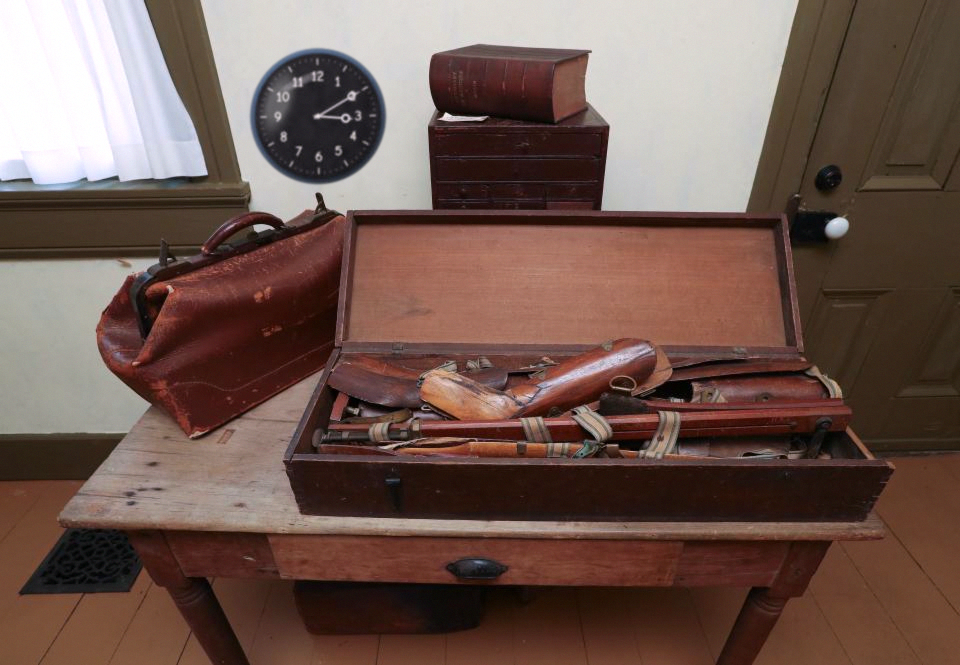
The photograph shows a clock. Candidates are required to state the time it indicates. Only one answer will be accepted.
3:10
